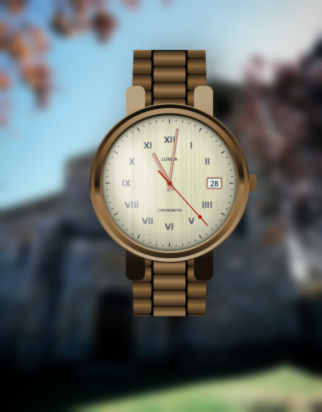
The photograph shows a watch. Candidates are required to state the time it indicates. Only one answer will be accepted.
11:01:23
